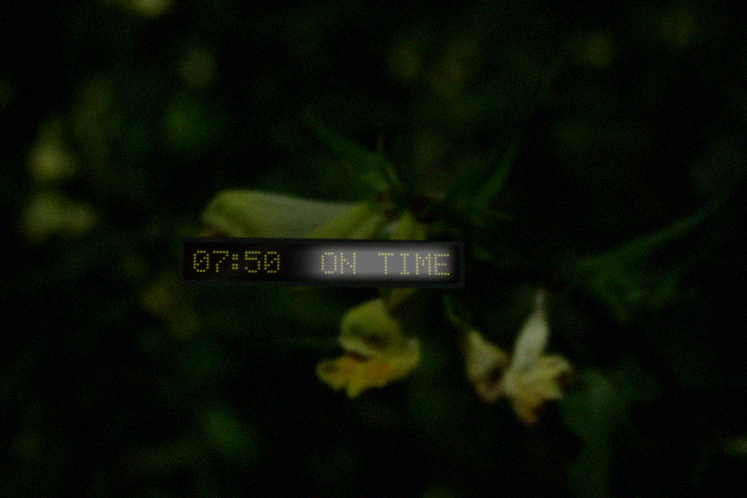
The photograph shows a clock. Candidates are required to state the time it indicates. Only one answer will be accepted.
7:50
